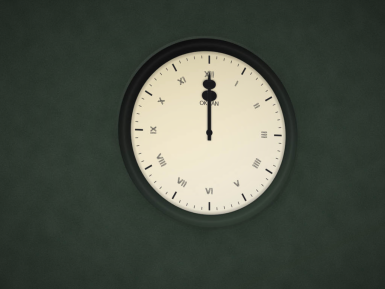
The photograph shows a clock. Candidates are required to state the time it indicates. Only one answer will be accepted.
12:00
